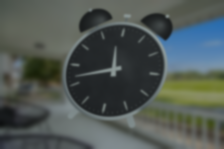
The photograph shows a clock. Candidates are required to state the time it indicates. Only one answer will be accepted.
11:42
